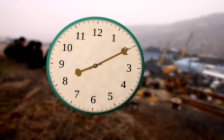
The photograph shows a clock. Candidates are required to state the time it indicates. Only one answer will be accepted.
8:10
